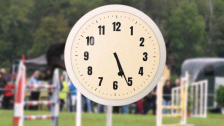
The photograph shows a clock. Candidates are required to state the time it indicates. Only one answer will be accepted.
5:26
